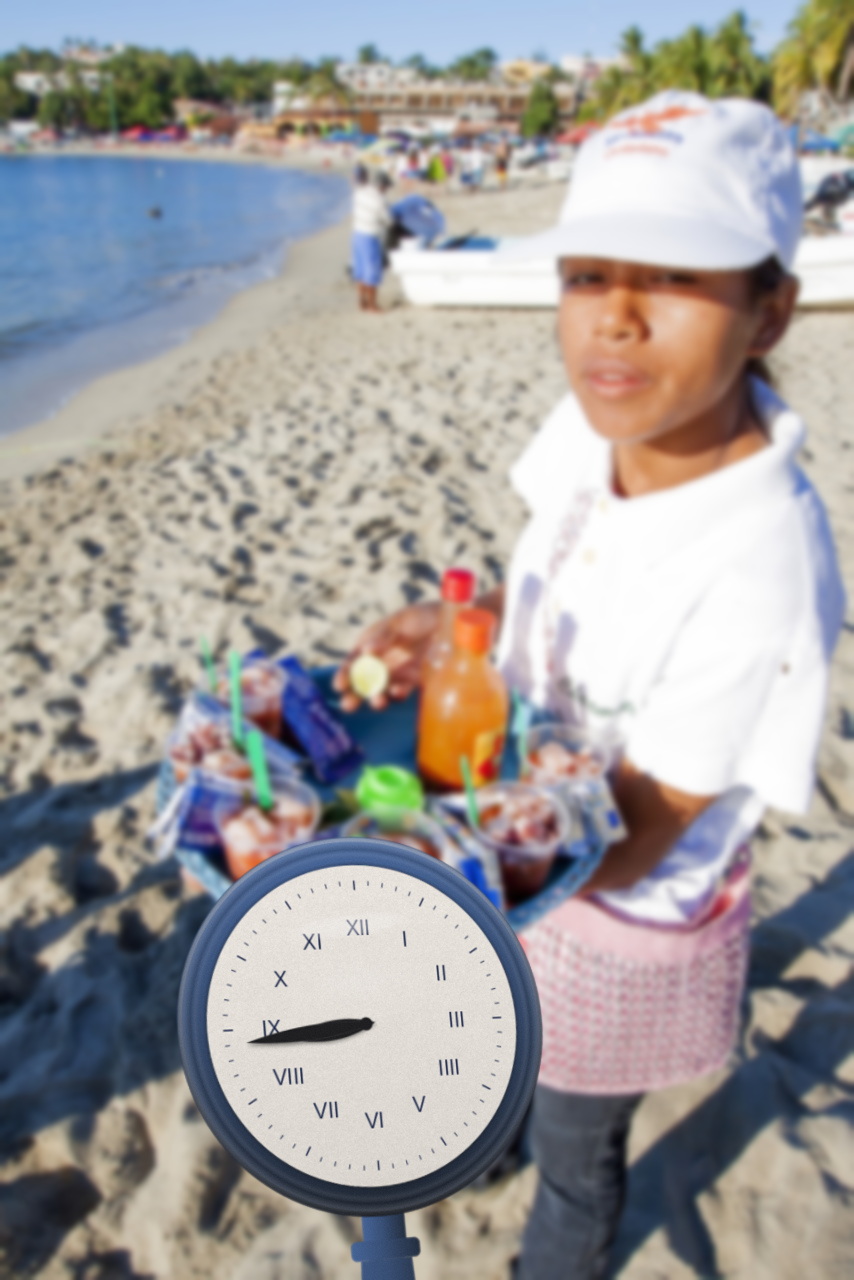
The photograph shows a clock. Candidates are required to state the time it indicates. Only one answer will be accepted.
8:44
